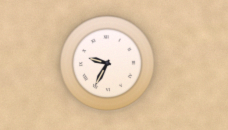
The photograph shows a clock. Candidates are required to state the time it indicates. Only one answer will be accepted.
9:35
